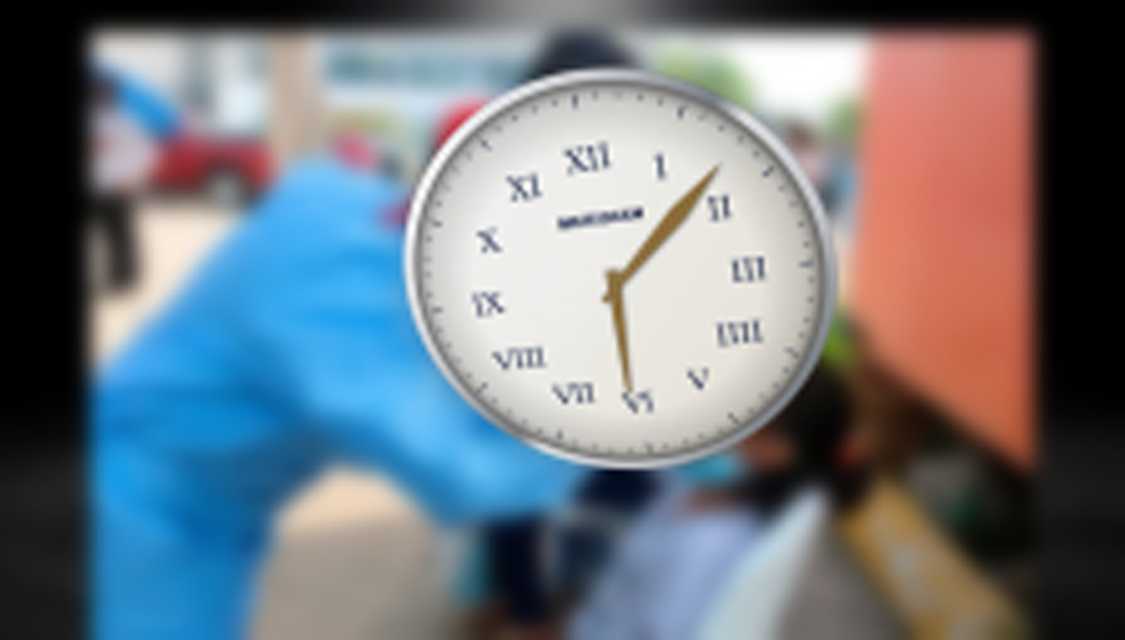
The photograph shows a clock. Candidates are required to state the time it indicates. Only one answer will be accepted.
6:08
